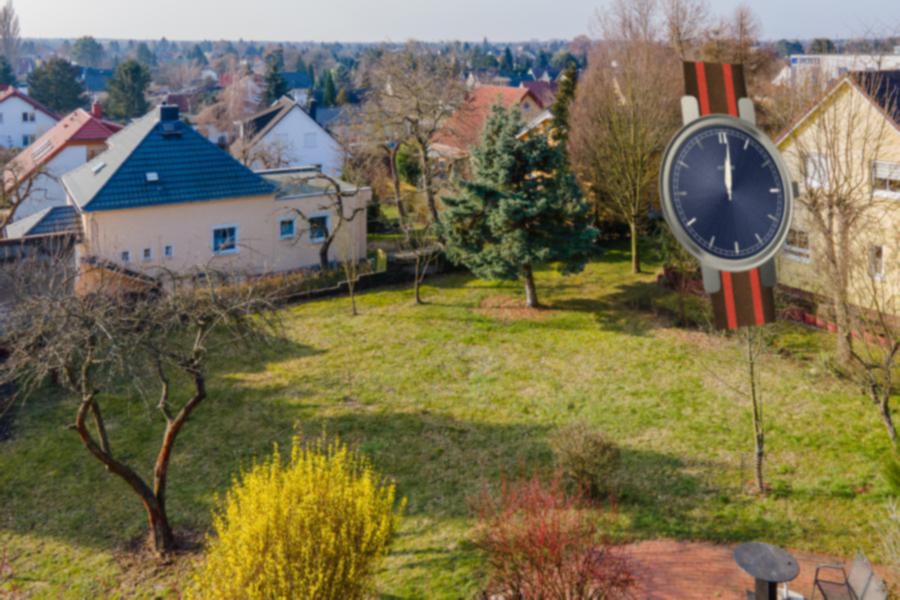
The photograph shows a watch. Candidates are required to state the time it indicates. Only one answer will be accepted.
12:01
